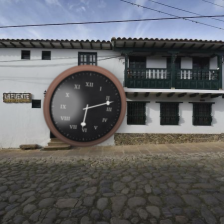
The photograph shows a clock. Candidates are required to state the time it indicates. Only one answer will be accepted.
6:12
